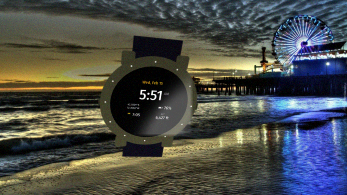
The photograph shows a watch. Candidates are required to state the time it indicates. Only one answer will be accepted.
5:51
